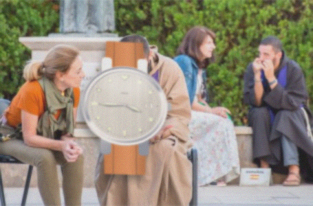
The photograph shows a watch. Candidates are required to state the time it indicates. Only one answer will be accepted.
3:45
